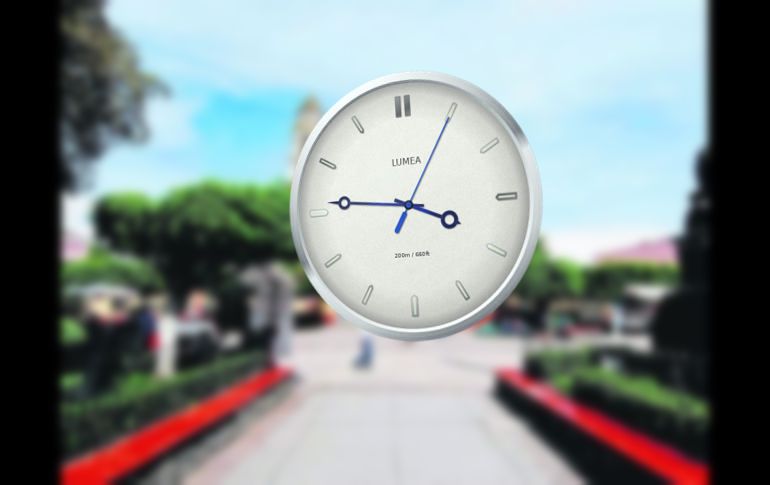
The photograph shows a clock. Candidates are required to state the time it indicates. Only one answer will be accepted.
3:46:05
